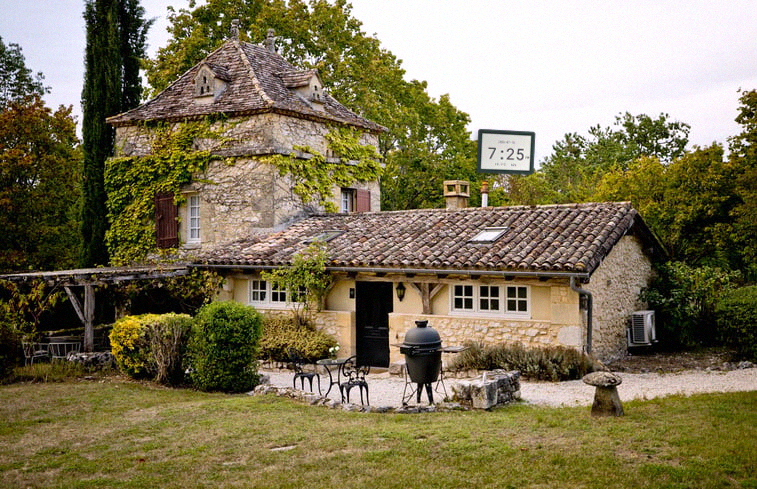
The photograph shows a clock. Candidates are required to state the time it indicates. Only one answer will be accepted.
7:25
